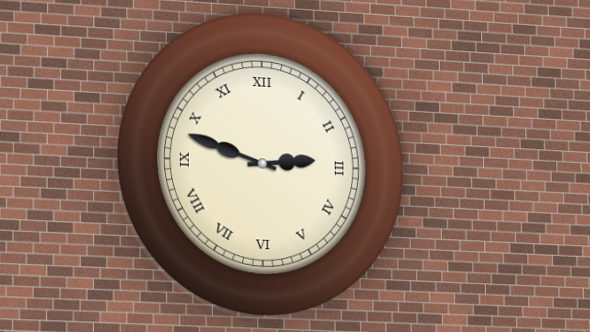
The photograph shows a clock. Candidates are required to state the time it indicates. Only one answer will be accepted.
2:48
